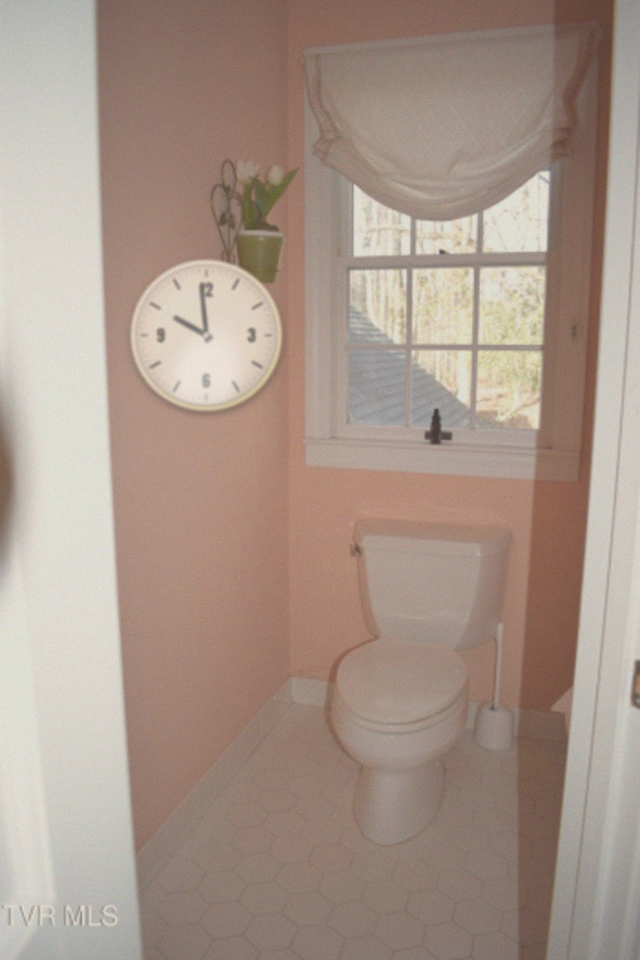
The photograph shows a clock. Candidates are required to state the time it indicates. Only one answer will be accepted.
9:59
